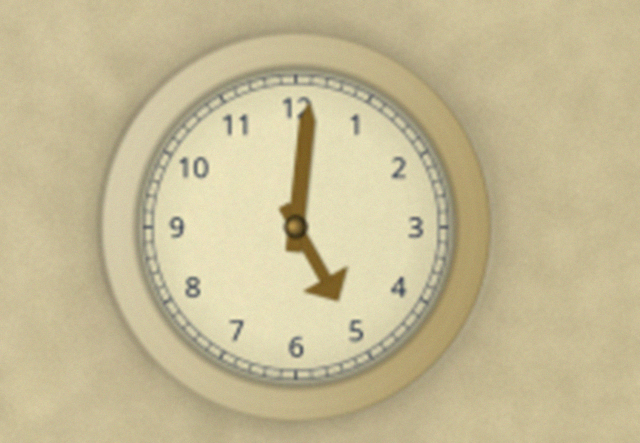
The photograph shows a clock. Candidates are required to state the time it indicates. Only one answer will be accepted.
5:01
